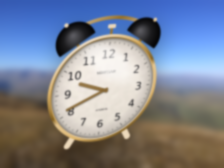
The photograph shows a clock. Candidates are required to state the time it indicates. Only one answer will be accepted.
9:41
